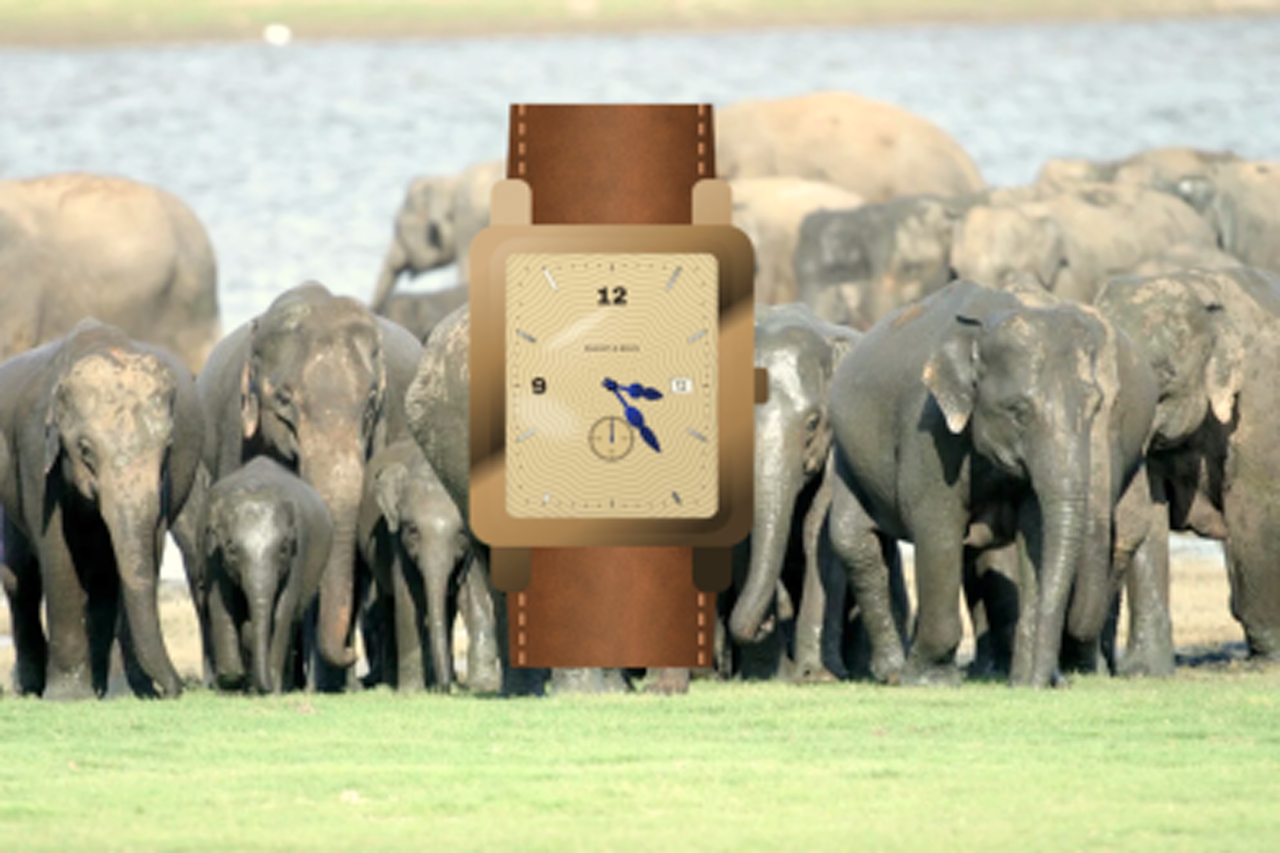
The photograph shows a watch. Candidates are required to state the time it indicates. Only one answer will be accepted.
3:24
